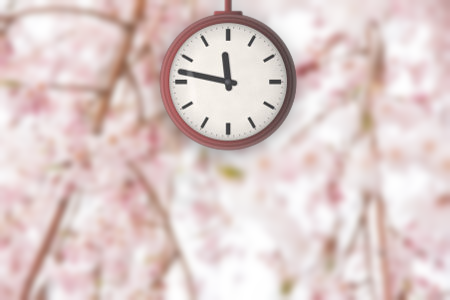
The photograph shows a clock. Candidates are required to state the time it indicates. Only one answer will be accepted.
11:47
